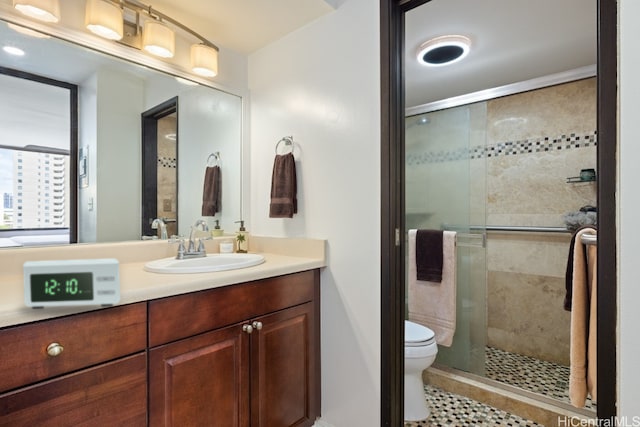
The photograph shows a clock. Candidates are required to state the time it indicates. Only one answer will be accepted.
12:10
